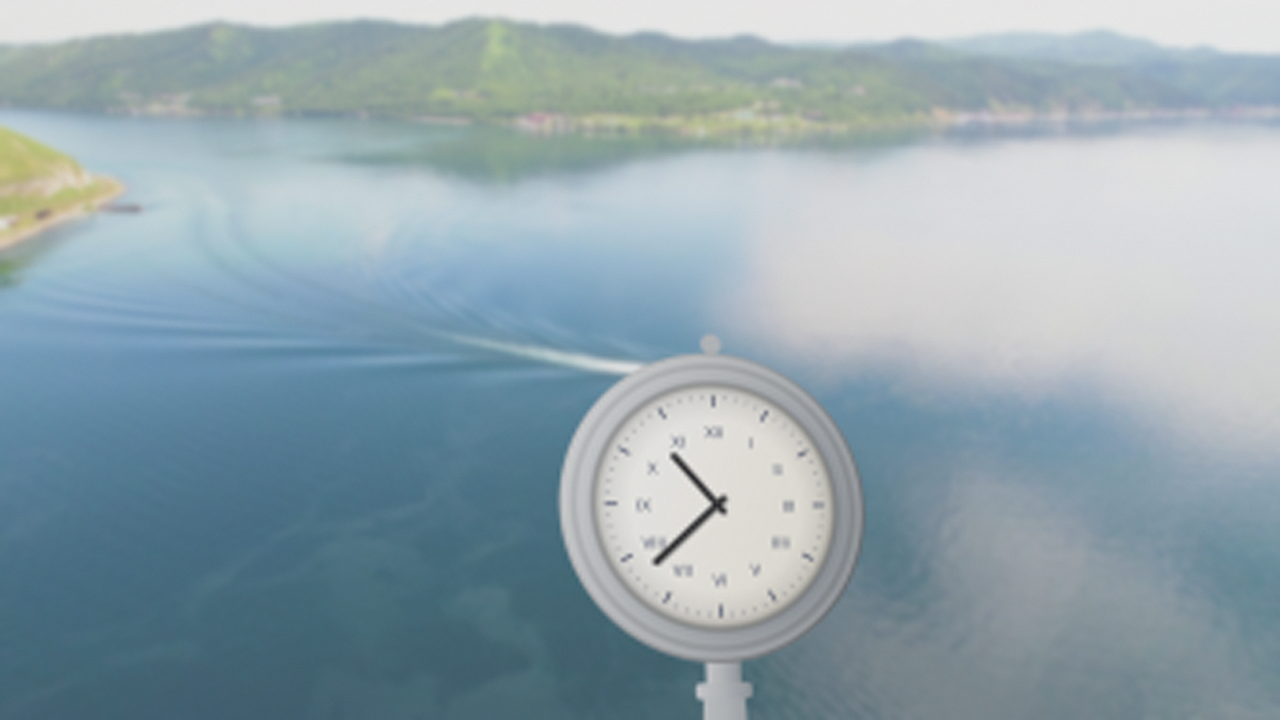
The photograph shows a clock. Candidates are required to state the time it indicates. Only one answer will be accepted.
10:38
